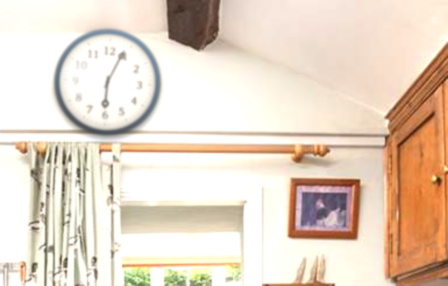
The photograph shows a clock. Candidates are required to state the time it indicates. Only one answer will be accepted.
6:04
